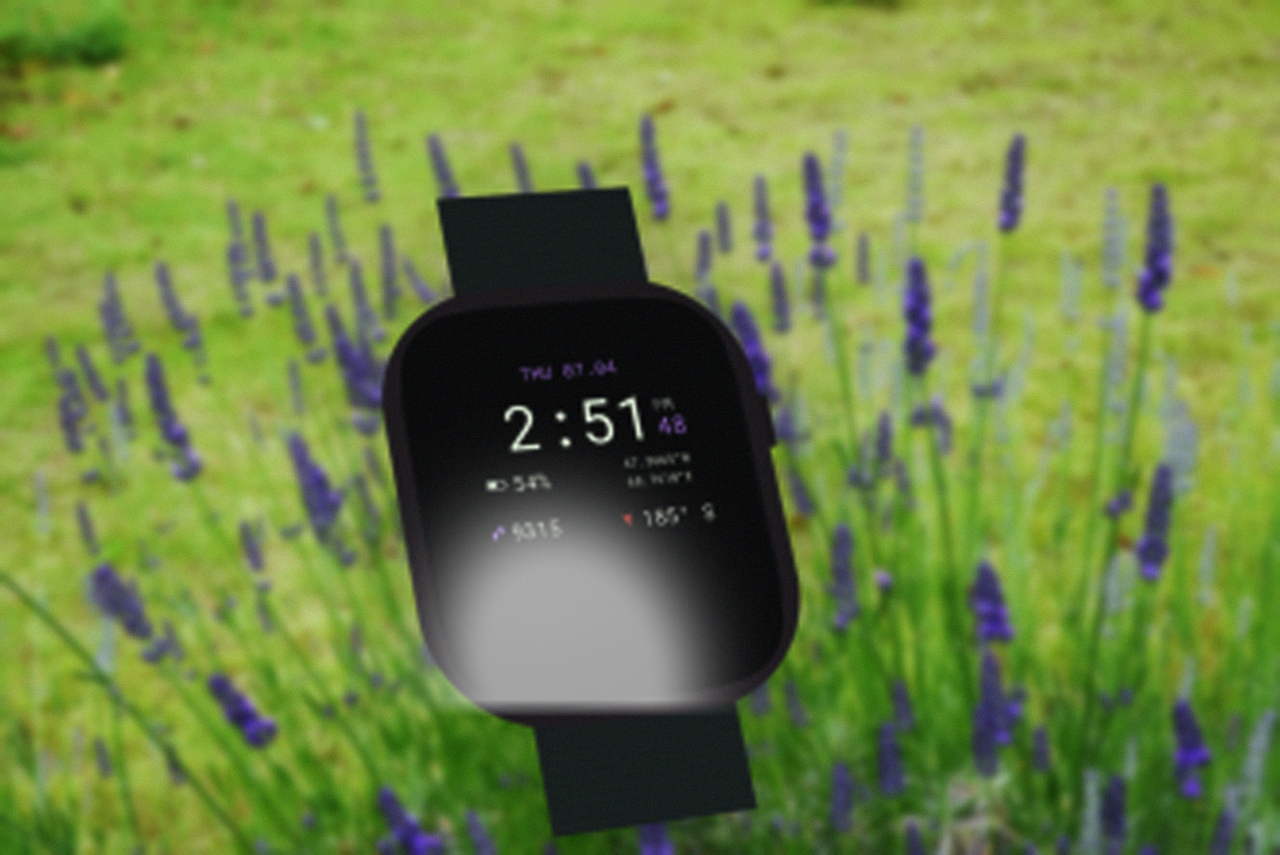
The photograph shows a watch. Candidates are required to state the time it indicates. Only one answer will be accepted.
2:51
